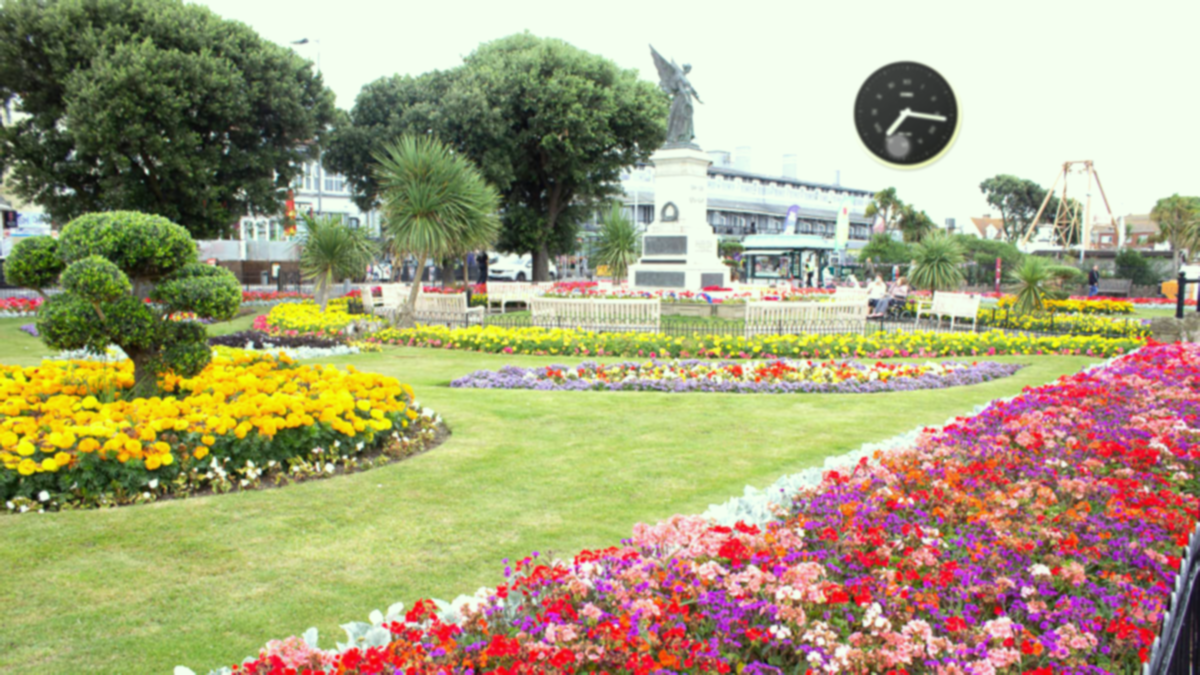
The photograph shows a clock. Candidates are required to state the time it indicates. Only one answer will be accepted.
7:16
